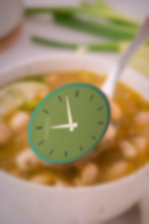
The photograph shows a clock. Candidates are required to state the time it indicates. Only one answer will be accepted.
8:57
